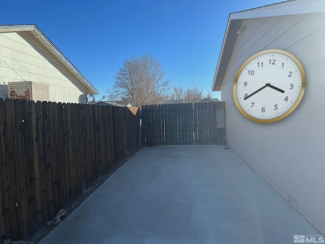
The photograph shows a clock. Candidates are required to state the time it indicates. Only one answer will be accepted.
3:39
